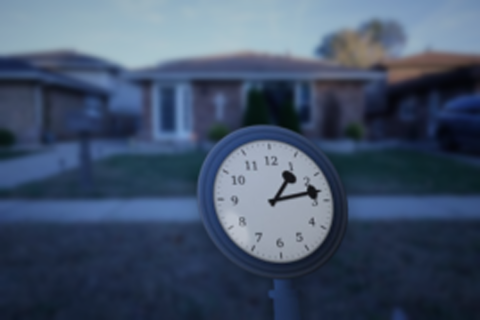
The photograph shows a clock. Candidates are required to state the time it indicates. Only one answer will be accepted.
1:13
